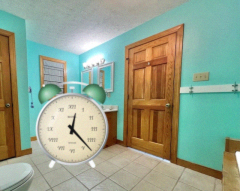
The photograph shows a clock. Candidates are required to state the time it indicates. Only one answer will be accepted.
12:23
